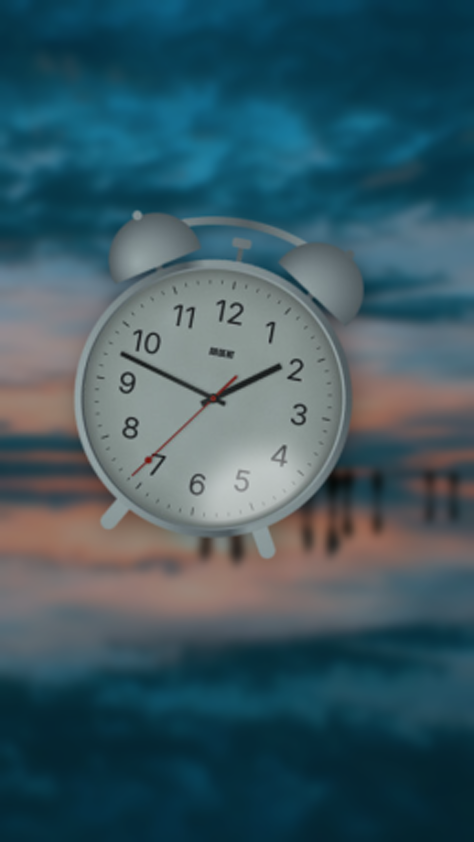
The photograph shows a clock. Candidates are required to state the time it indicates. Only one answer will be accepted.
1:47:36
